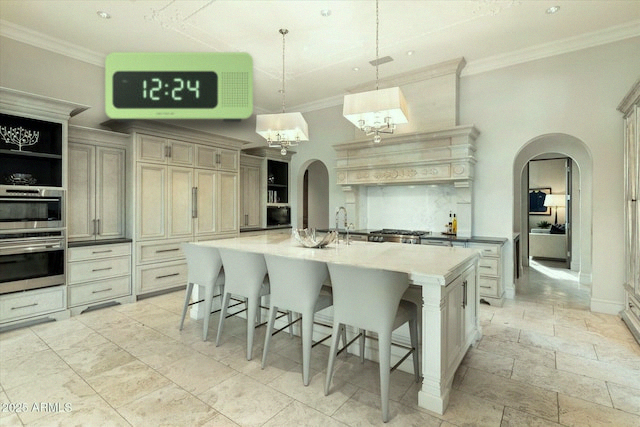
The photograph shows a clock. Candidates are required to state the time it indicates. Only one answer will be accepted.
12:24
